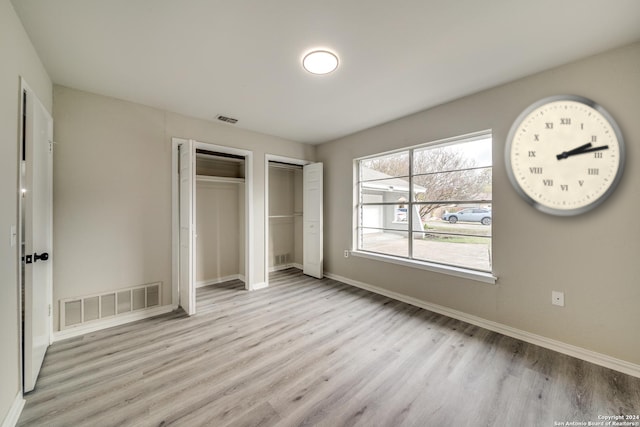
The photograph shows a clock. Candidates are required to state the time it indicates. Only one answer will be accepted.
2:13
